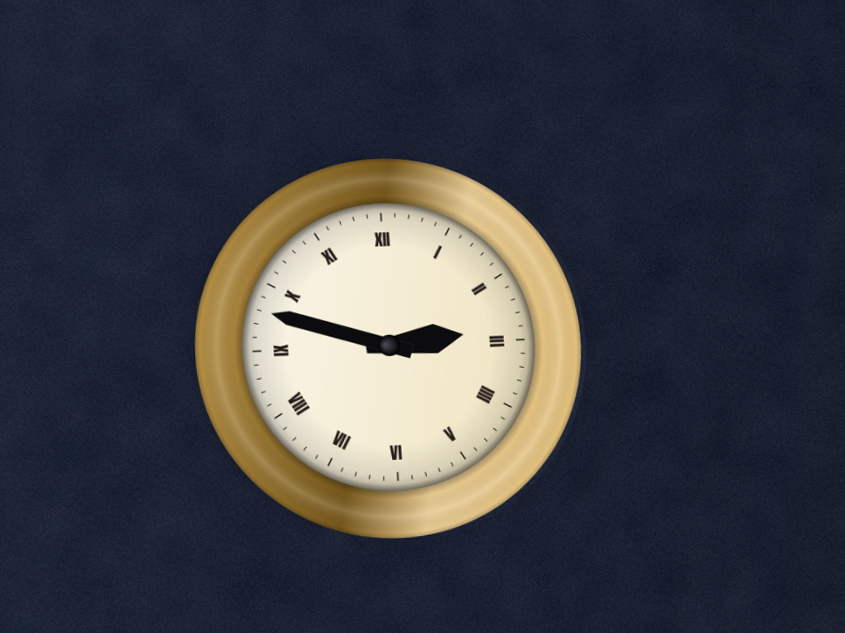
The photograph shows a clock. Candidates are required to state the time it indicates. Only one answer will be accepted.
2:48
